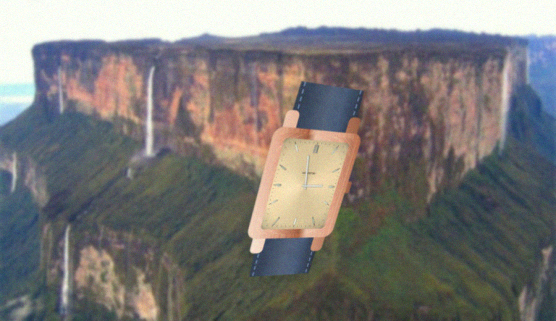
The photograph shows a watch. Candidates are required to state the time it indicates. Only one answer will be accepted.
2:58
